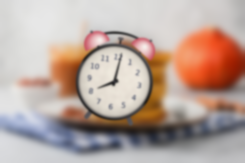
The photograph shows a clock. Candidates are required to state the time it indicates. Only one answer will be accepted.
8:01
